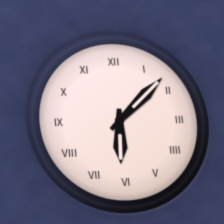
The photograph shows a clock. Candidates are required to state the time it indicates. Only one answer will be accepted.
6:08
